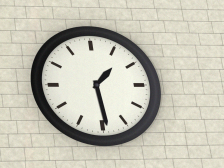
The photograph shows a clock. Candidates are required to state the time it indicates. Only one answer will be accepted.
1:29
